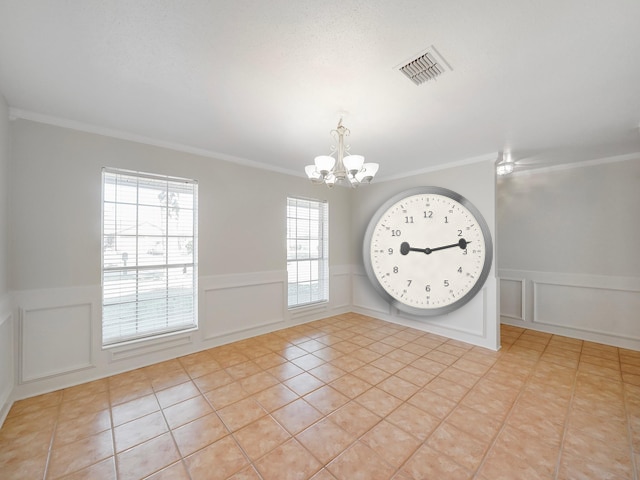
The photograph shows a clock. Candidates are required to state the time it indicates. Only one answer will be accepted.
9:13
